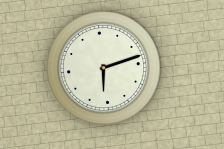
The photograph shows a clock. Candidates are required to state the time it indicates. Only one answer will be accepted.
6:13
